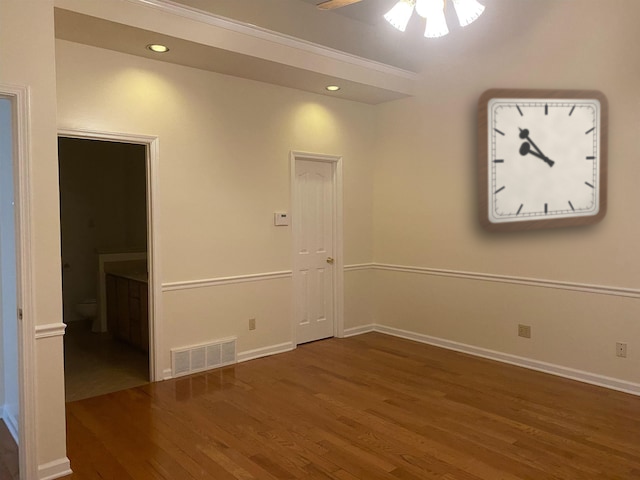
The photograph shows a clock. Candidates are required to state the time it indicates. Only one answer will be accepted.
9:53
